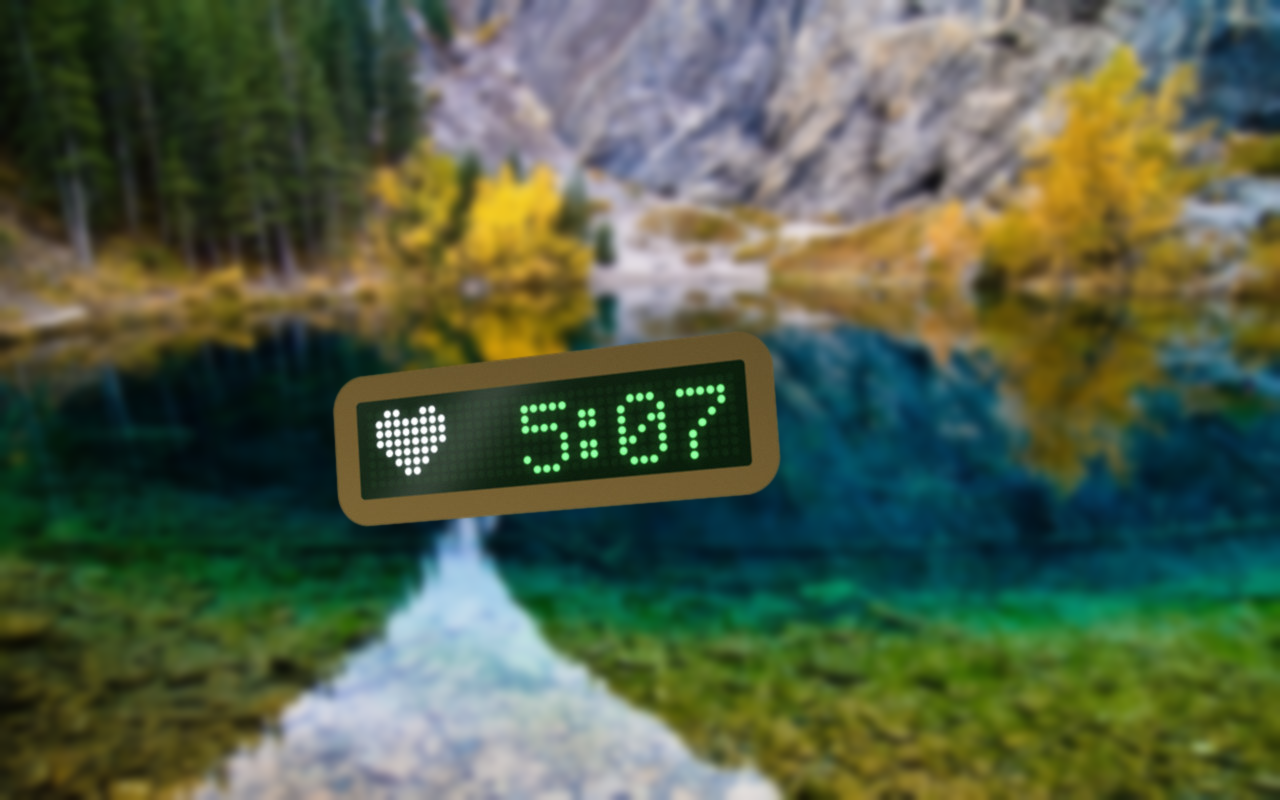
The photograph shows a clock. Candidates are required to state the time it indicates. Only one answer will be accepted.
5:07
